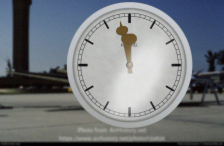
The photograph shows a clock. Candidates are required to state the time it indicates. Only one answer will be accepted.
11:58
